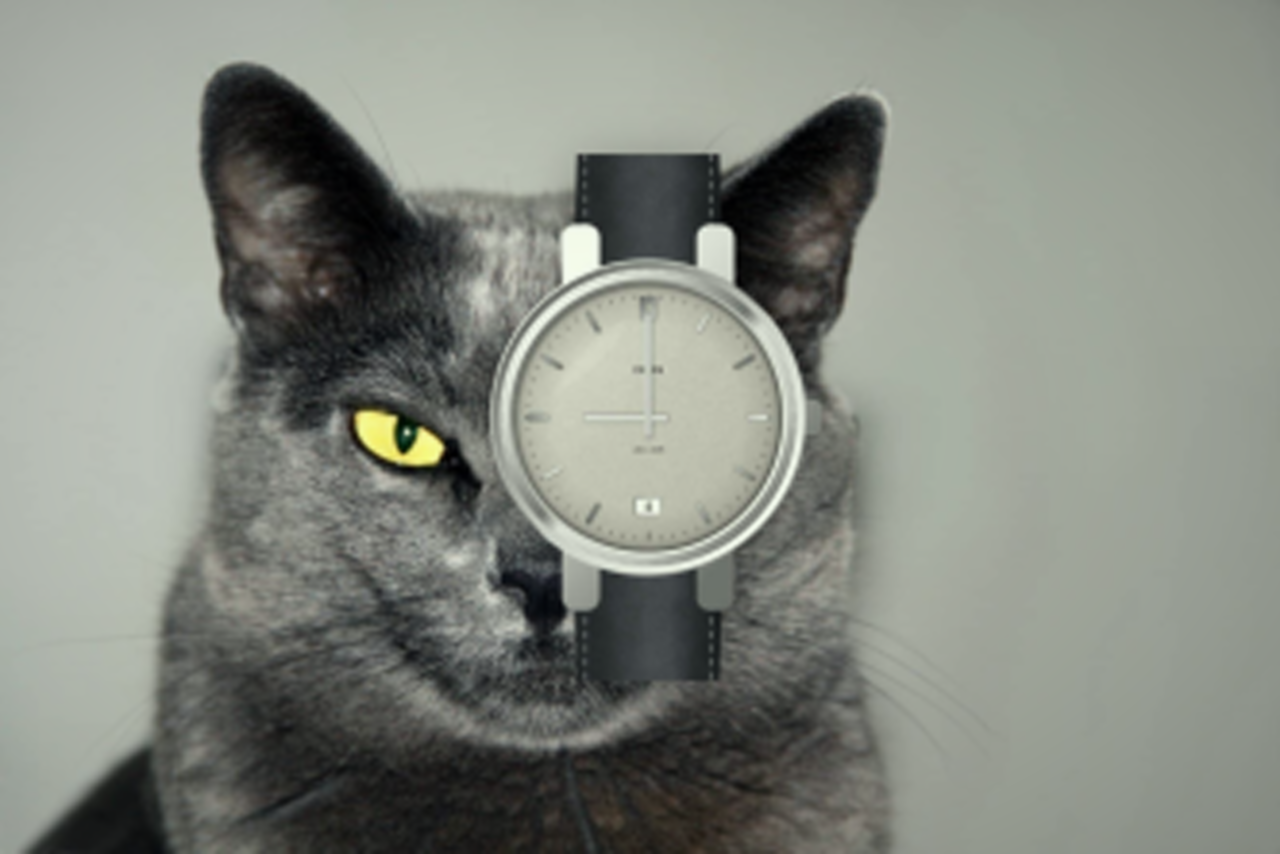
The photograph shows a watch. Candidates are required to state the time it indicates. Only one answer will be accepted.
9:00
